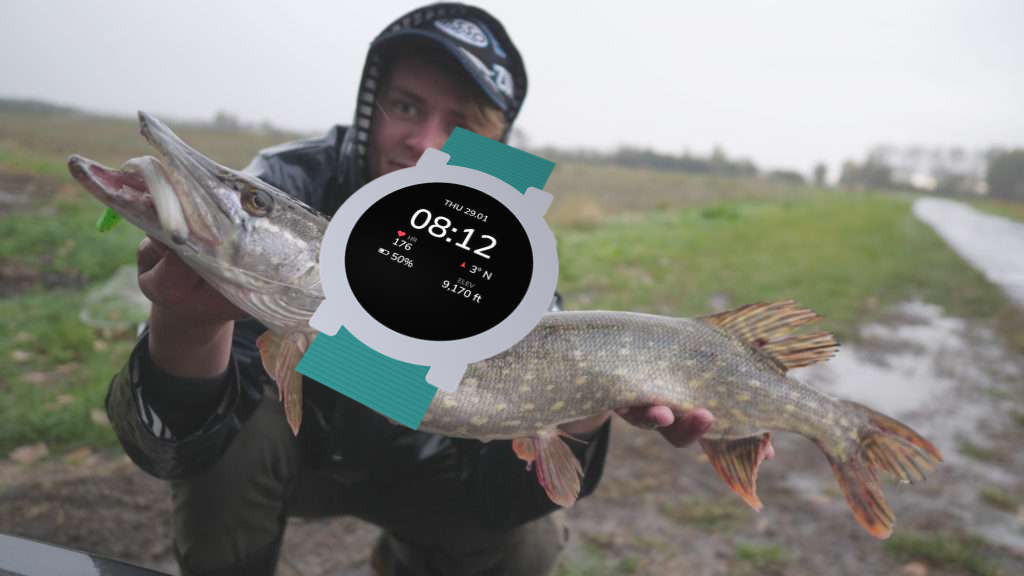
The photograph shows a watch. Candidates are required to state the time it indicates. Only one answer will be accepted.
8:12
